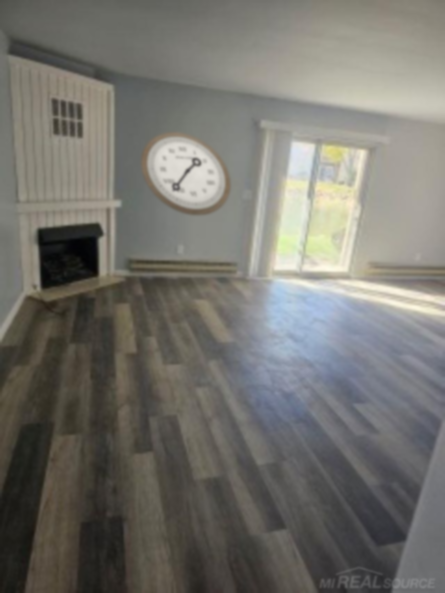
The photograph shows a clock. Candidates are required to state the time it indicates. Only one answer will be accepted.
1:37
